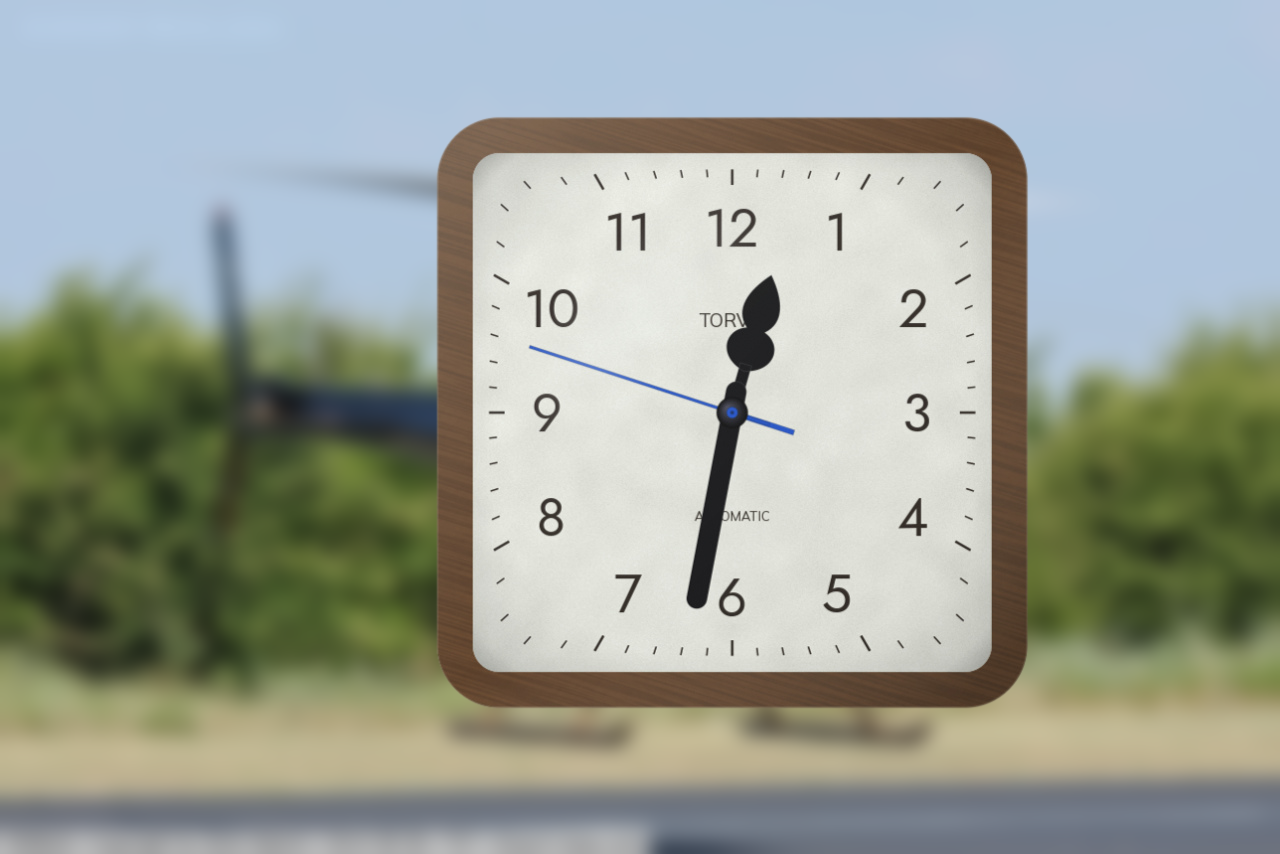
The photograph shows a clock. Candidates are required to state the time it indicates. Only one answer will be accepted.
12:31:48
